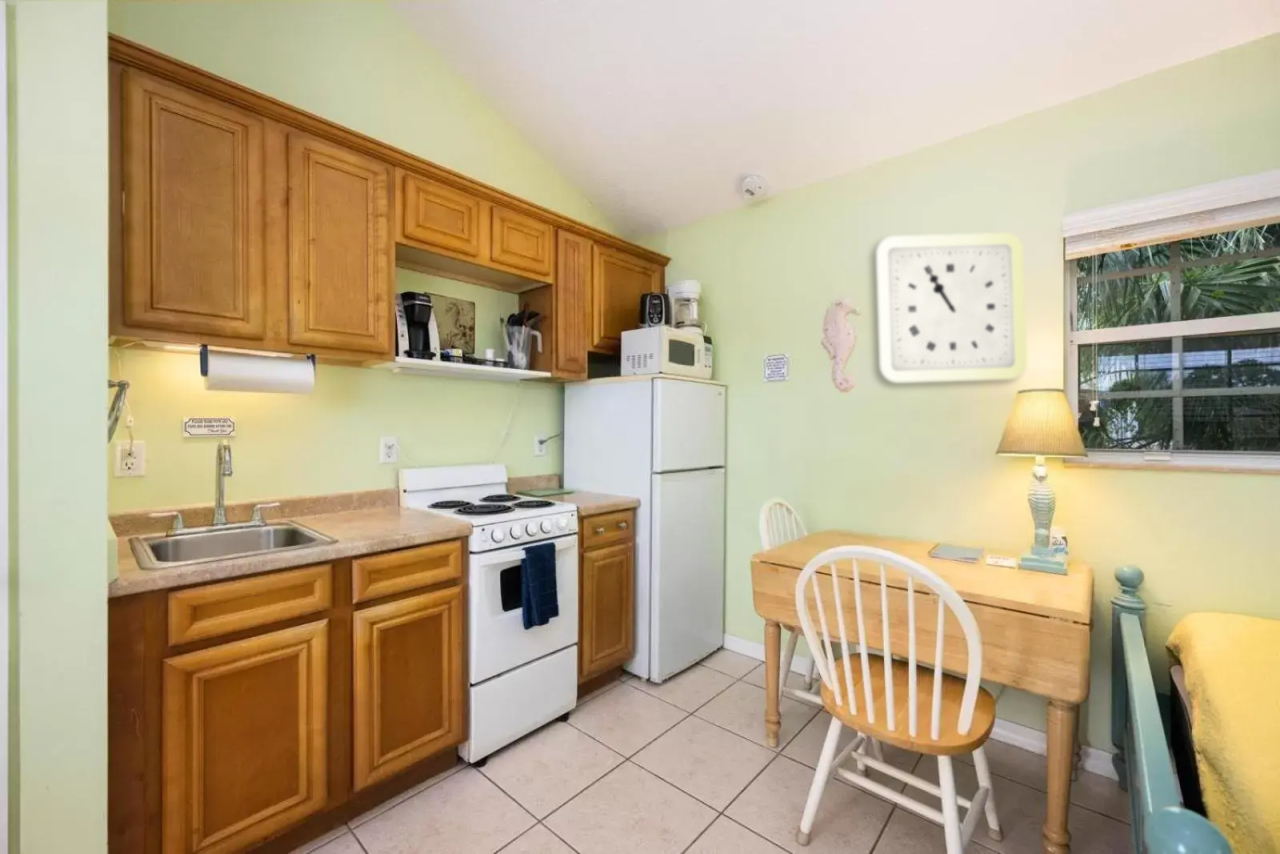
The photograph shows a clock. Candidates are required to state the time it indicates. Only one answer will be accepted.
10:55
